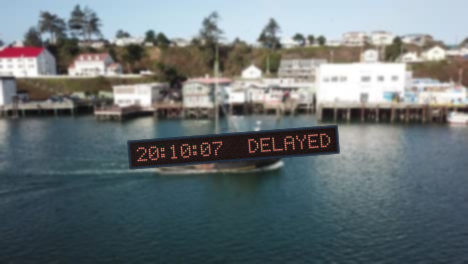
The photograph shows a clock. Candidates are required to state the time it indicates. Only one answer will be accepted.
20:10:07
